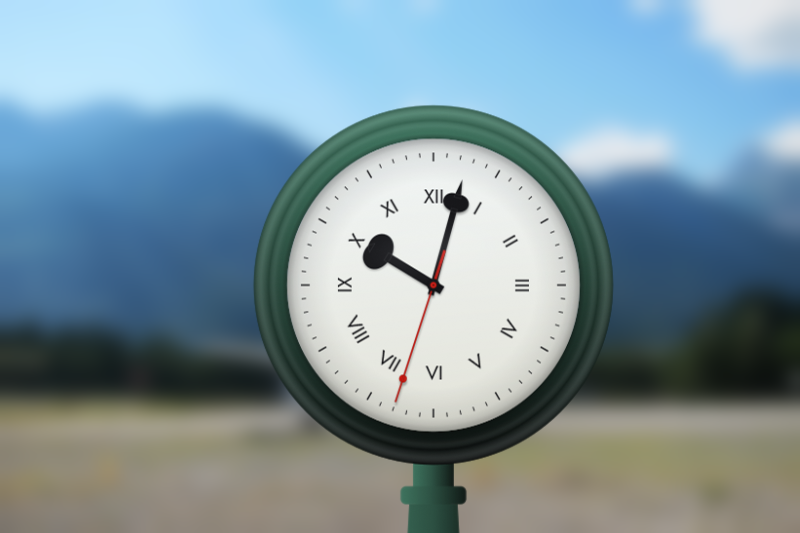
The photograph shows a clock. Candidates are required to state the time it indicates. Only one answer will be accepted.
10:02:33
